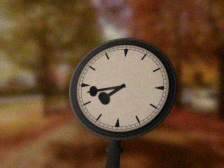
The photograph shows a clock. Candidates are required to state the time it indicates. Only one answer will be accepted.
7:43
